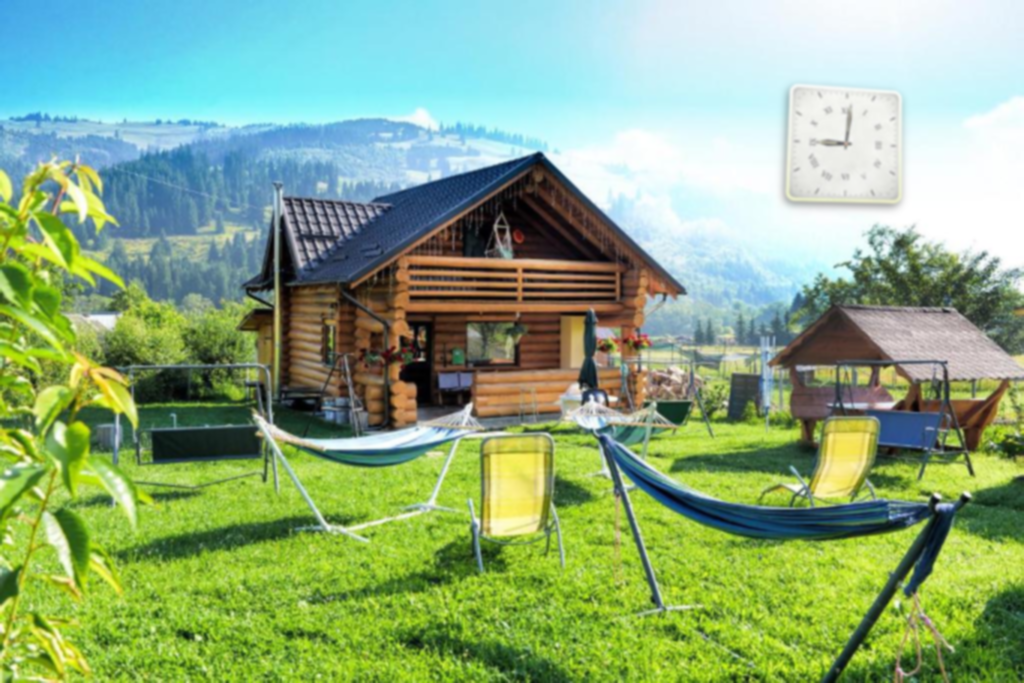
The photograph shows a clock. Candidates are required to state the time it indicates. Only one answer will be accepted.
9:01
